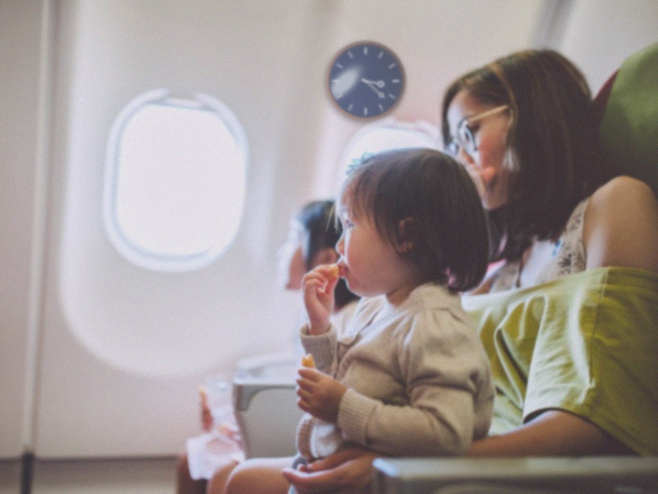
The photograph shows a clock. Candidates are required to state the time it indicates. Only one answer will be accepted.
3:22
